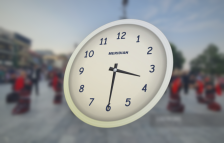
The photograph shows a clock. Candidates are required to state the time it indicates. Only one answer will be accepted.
3:30
